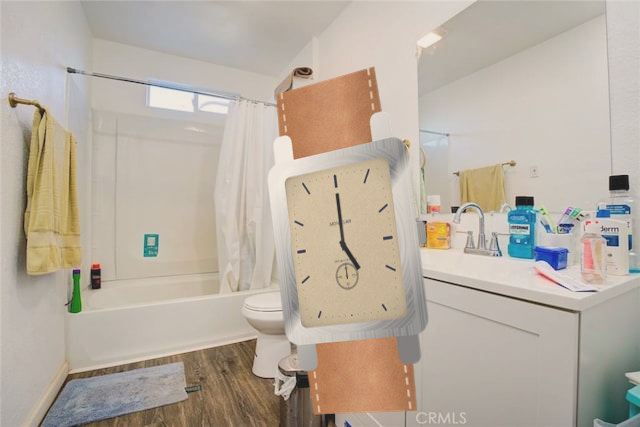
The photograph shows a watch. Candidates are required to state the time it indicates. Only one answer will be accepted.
5:00
